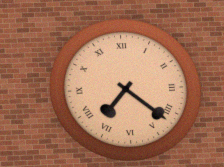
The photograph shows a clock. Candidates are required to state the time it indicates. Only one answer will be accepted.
7:22
